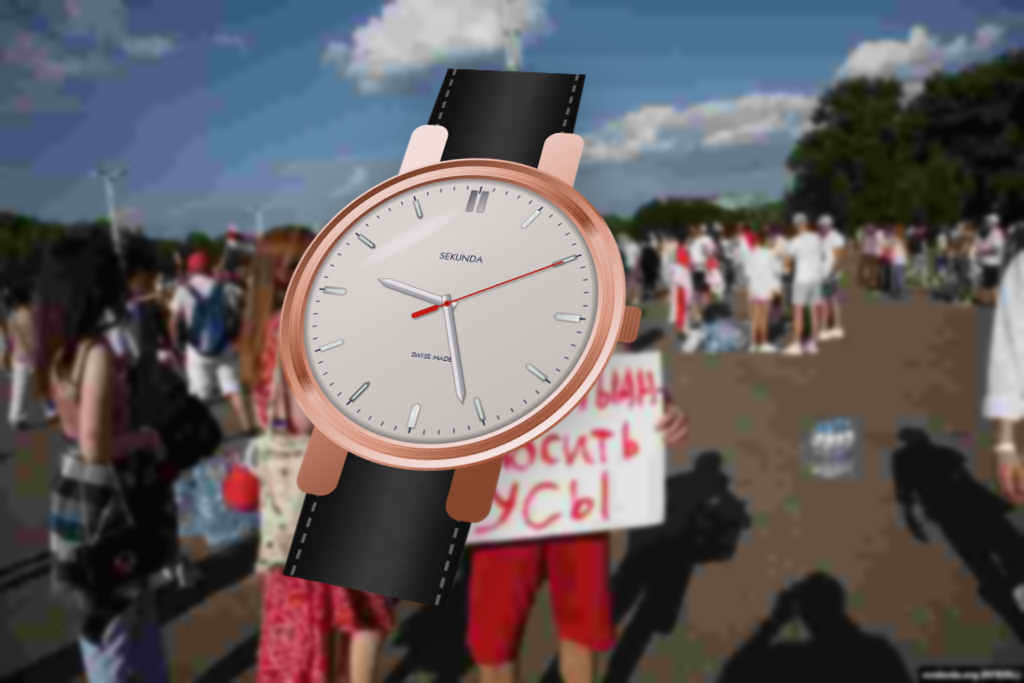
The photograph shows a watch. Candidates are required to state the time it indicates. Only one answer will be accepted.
9:26:10
